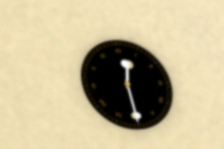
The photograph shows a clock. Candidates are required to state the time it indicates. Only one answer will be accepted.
12:30
